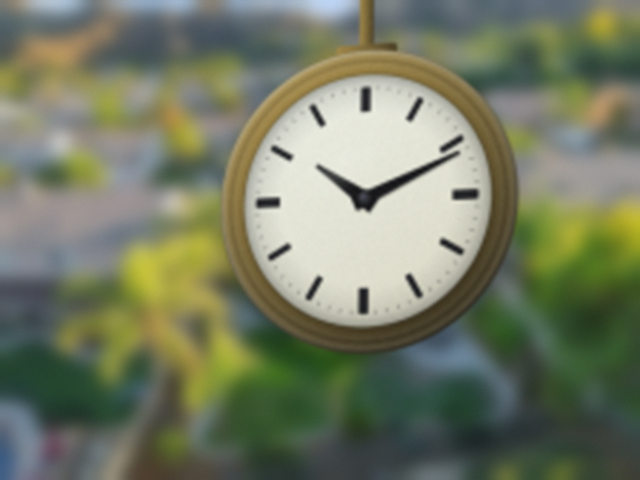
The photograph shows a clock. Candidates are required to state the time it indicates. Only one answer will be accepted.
10:11
